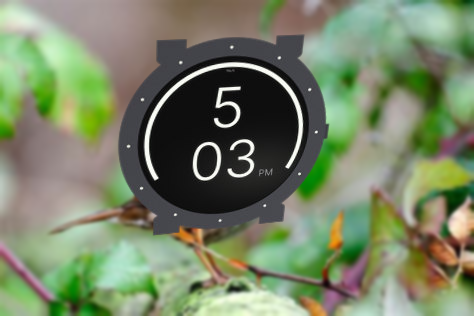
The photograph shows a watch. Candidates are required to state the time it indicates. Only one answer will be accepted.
5:03
